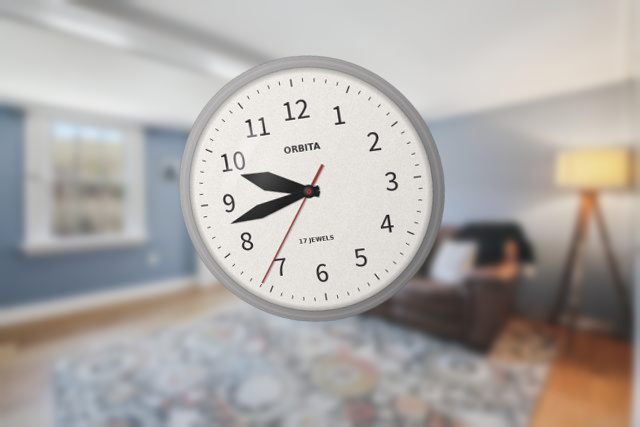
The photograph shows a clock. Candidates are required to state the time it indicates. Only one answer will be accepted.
9:42:36
